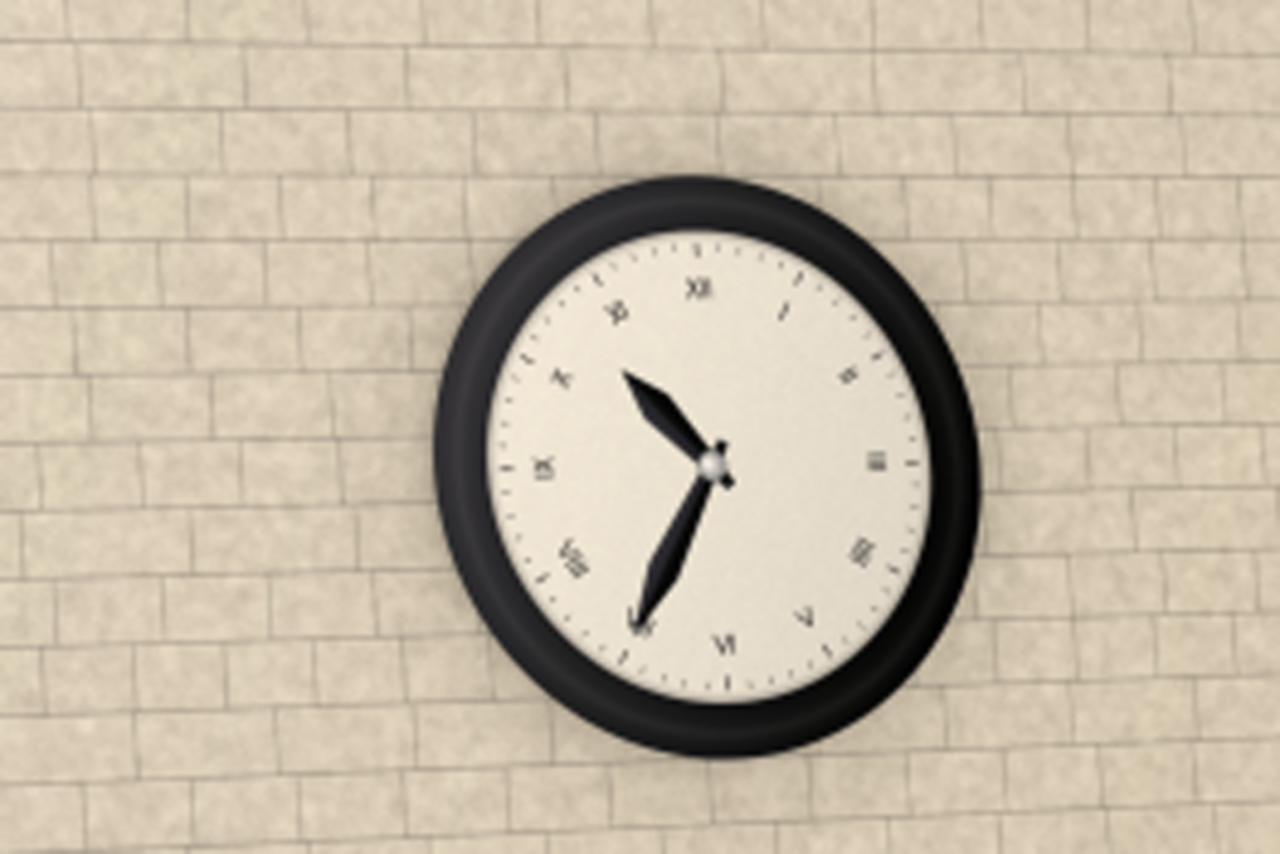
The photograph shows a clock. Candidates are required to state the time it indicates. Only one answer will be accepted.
10:35
